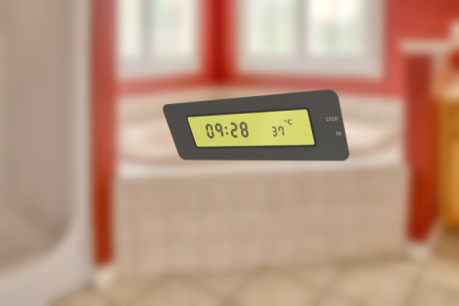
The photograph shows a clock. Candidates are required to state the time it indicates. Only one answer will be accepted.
9:28
